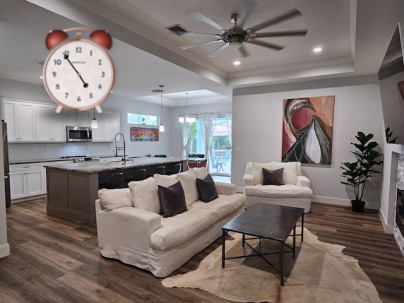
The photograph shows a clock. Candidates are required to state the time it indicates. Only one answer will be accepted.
4:54
